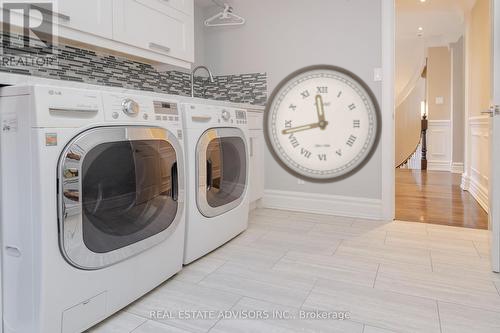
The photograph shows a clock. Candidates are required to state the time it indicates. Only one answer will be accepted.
11:43
